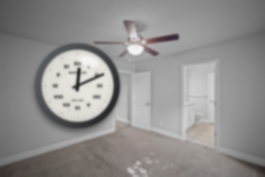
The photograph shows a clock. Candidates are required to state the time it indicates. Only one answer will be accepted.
12:11
